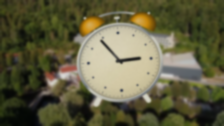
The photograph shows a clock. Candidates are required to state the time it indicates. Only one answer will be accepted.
2:54
